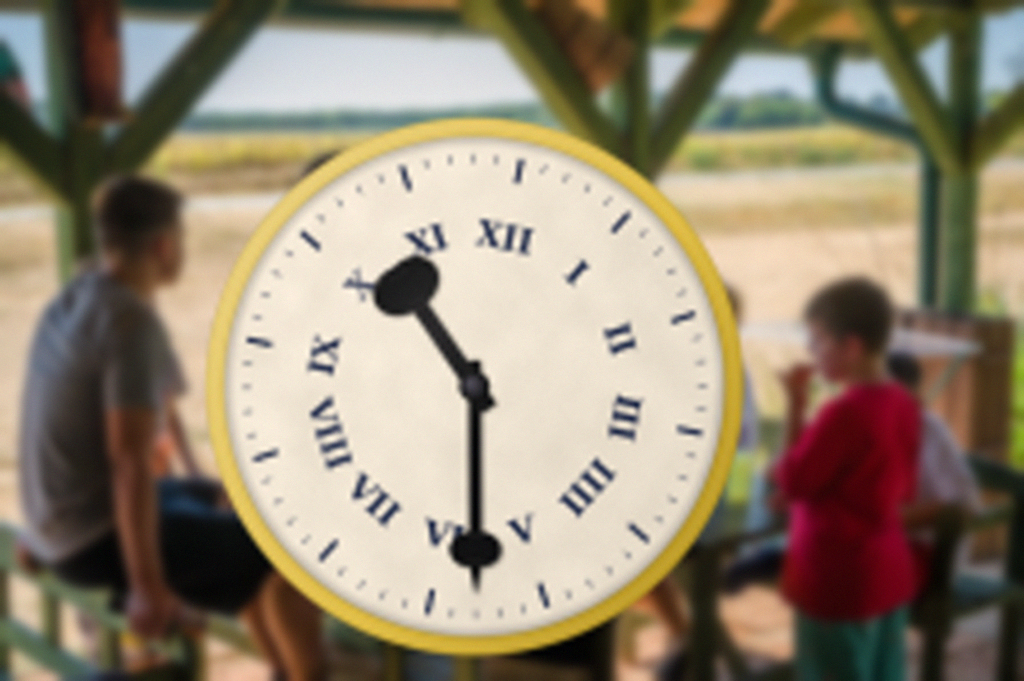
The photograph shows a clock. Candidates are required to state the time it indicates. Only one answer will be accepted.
10:28
